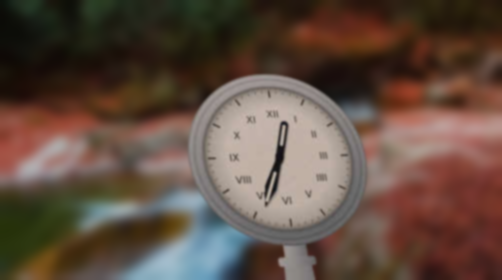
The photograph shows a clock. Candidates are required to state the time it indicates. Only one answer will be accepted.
12:34
